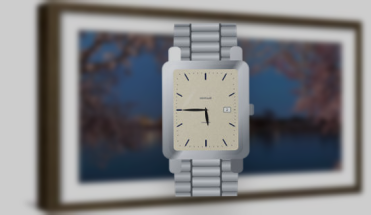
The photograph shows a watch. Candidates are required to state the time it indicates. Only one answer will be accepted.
5:45
